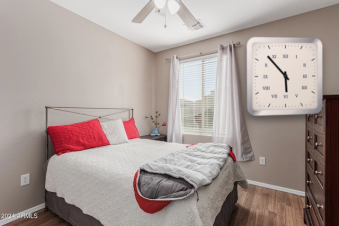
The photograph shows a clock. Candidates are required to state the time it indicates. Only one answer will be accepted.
5:53
